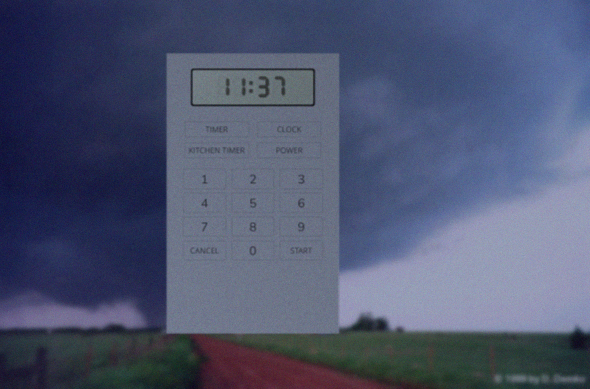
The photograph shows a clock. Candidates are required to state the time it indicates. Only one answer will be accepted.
11:37
